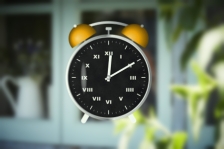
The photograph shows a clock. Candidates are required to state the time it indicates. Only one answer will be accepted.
12:10
